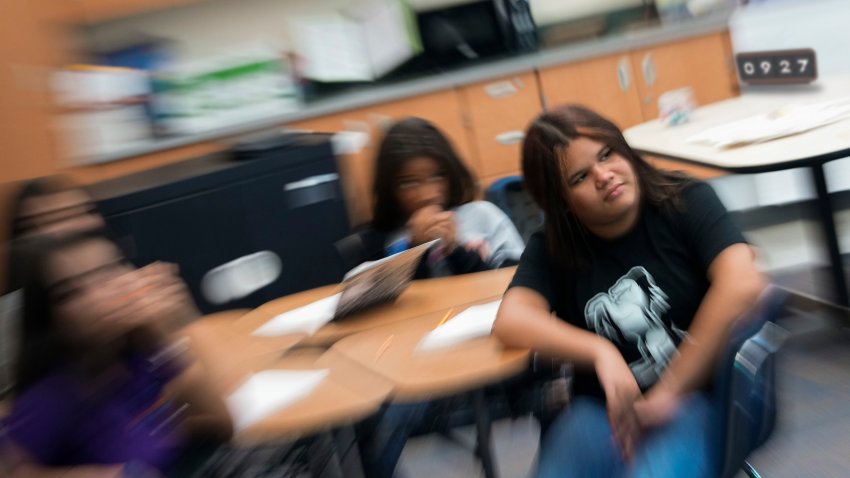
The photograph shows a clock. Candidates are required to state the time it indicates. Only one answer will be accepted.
9:27
